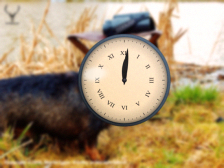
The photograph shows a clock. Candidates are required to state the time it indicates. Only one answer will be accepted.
12:01
